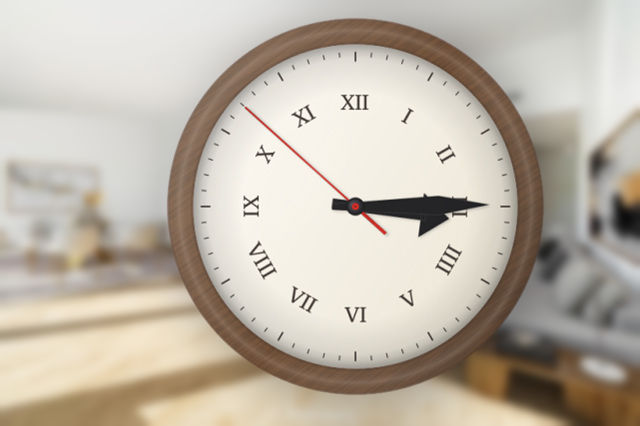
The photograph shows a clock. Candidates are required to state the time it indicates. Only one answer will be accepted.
3:14:52
